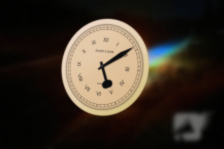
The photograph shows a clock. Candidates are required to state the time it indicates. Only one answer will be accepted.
5:09
